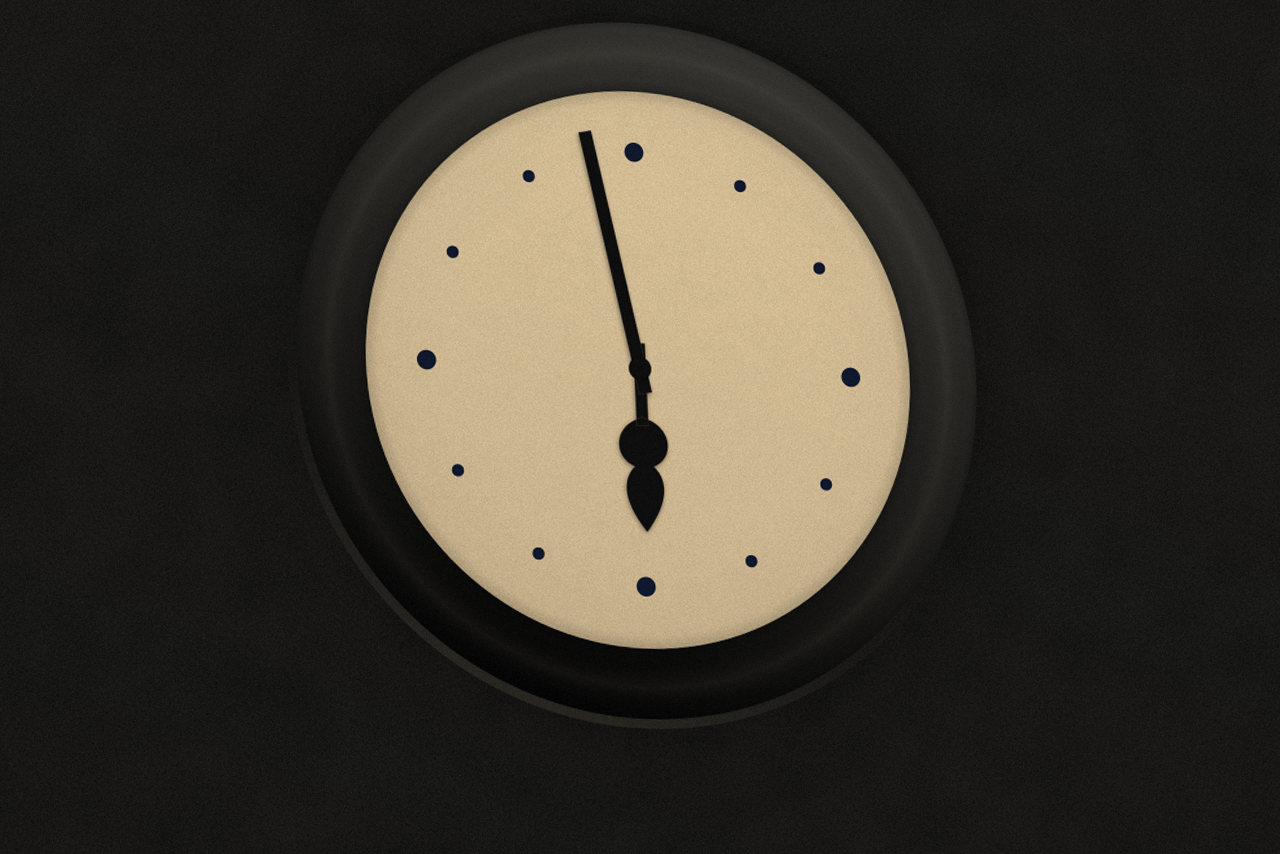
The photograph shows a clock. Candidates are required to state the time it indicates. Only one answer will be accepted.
5:58
